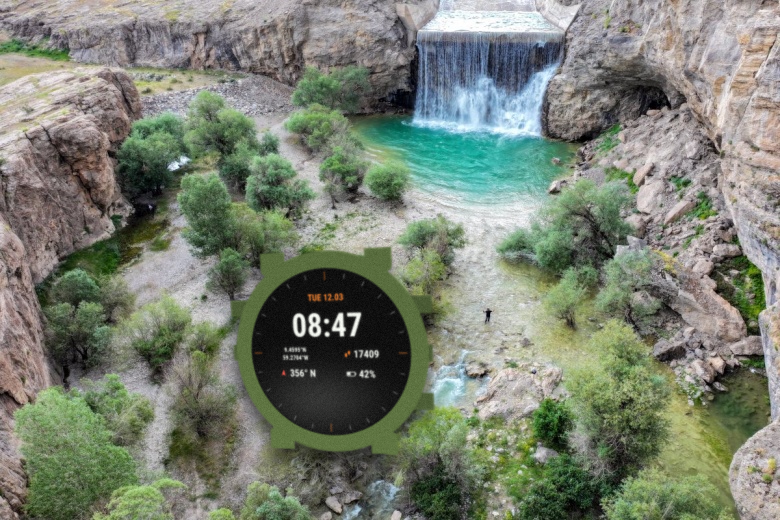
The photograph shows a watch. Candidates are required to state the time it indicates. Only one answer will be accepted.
8:47
